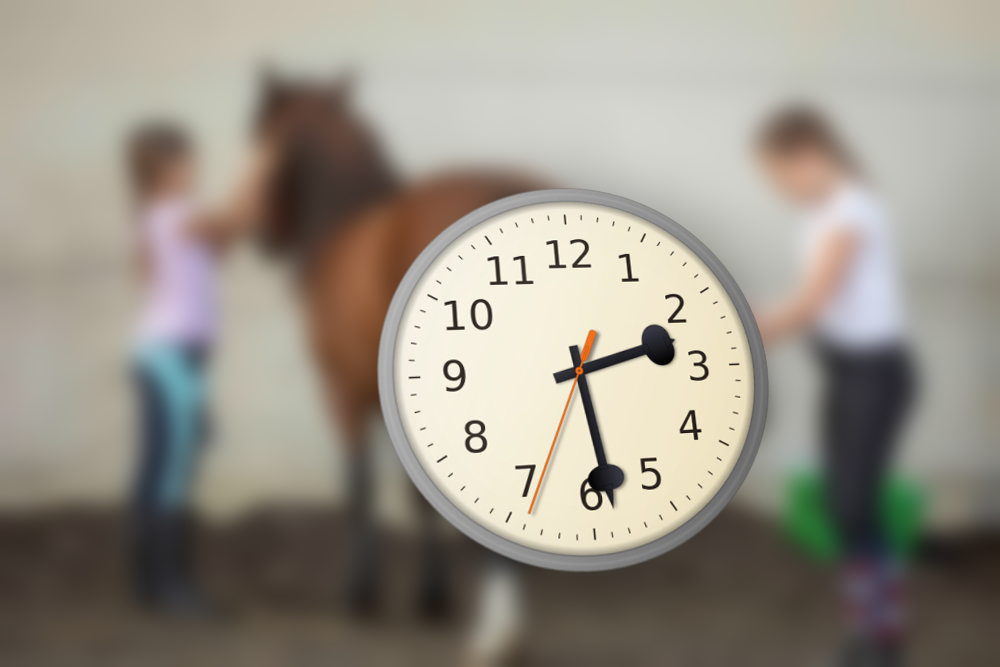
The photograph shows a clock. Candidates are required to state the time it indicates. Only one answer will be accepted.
2:28:34
